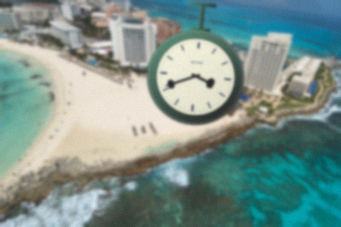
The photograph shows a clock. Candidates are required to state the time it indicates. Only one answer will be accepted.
3:41
